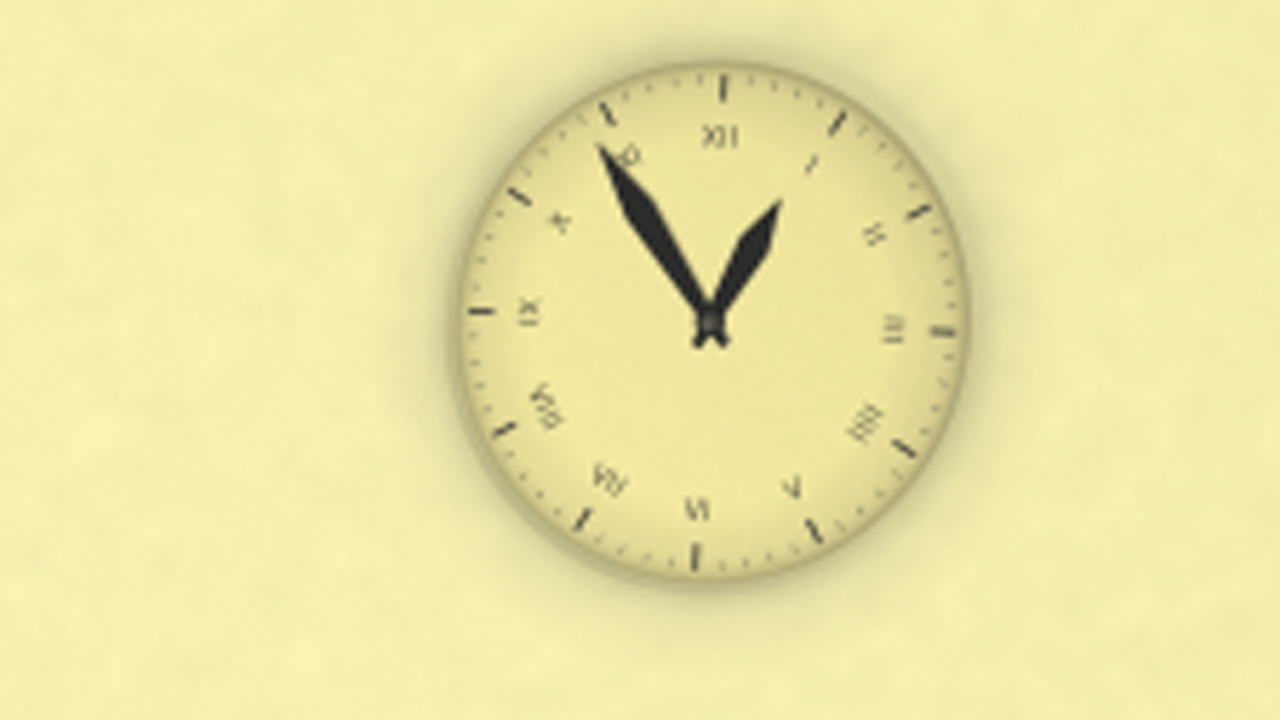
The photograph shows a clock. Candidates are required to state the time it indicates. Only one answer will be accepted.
12:54
